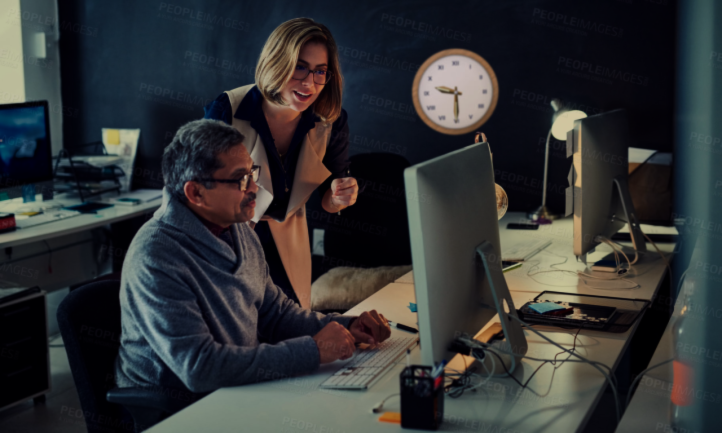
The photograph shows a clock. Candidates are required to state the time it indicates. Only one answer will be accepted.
9:30
